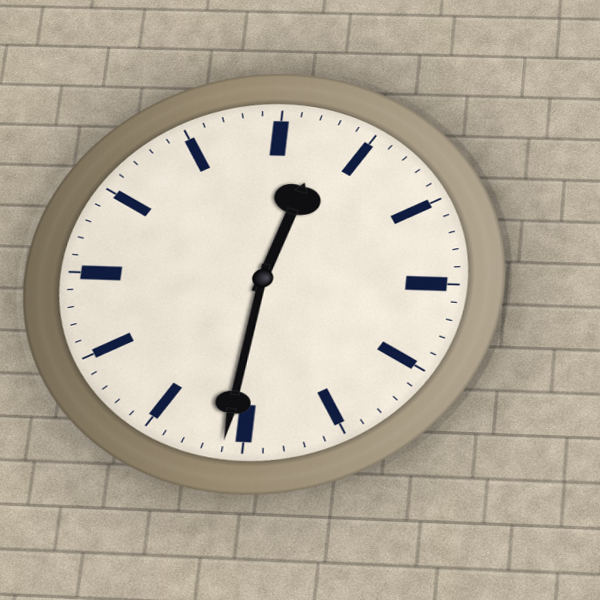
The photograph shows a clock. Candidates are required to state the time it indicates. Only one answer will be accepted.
12:31
